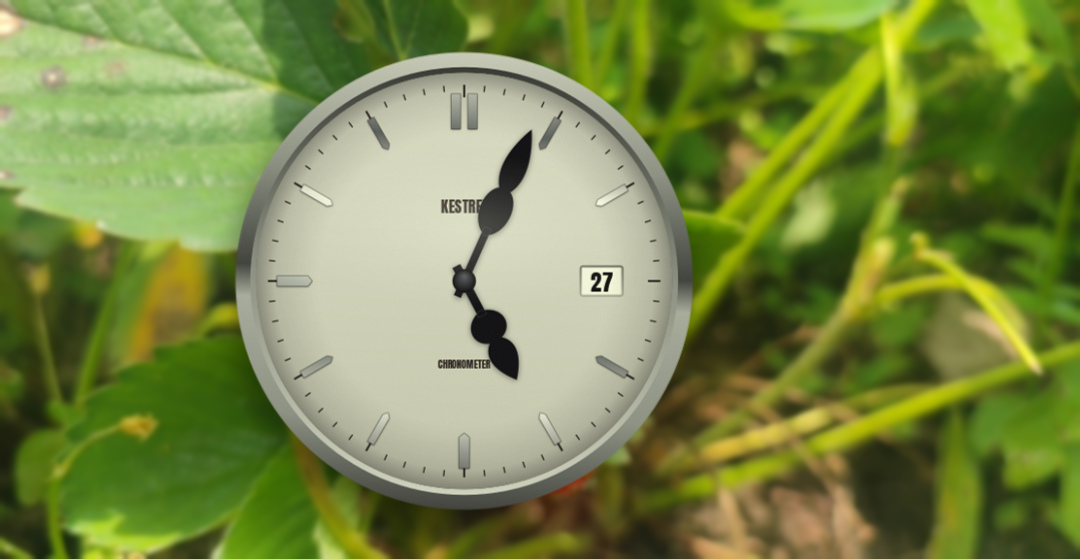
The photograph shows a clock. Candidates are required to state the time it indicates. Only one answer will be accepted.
5:04
